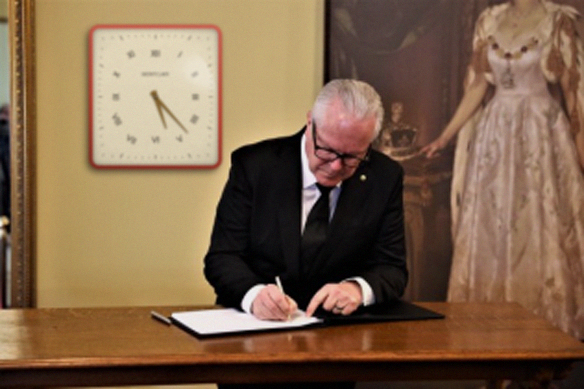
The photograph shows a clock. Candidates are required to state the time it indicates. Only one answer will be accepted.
5:23
